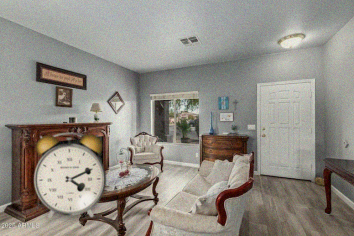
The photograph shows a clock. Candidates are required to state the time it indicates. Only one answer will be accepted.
4:11
